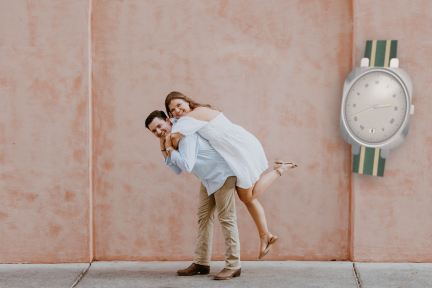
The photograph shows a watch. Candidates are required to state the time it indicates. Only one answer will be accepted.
2:41
